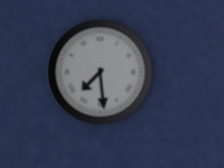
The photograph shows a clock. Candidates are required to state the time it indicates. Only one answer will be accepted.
7:29
